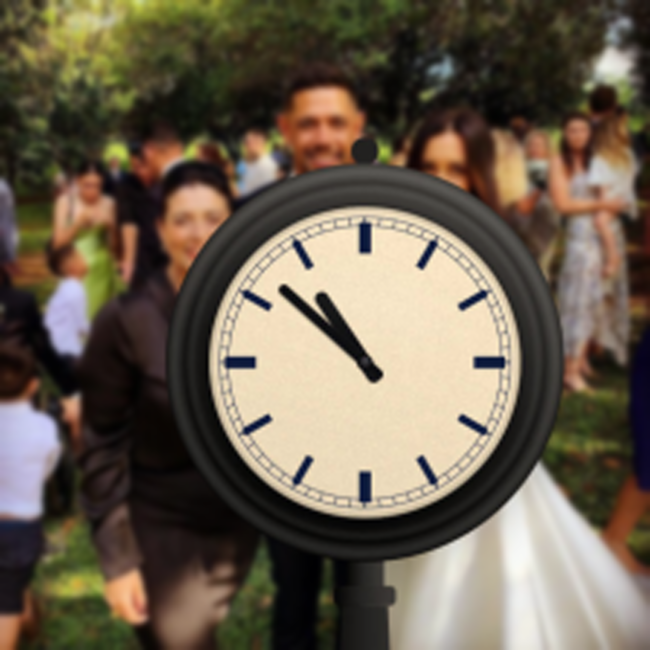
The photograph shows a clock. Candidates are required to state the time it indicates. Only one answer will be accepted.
10:52
